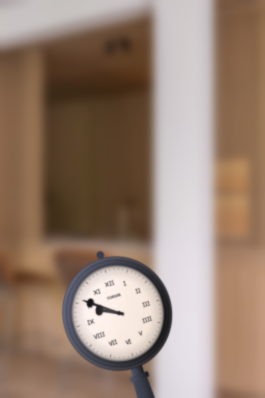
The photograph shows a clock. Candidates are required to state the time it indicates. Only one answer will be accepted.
9:51
